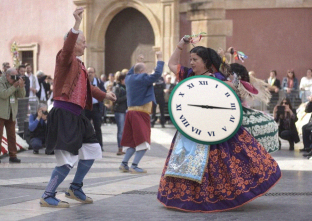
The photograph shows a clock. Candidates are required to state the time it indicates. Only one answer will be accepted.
9:16
